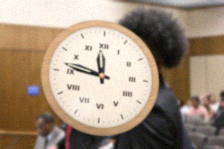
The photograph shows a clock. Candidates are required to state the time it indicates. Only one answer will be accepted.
11:47
